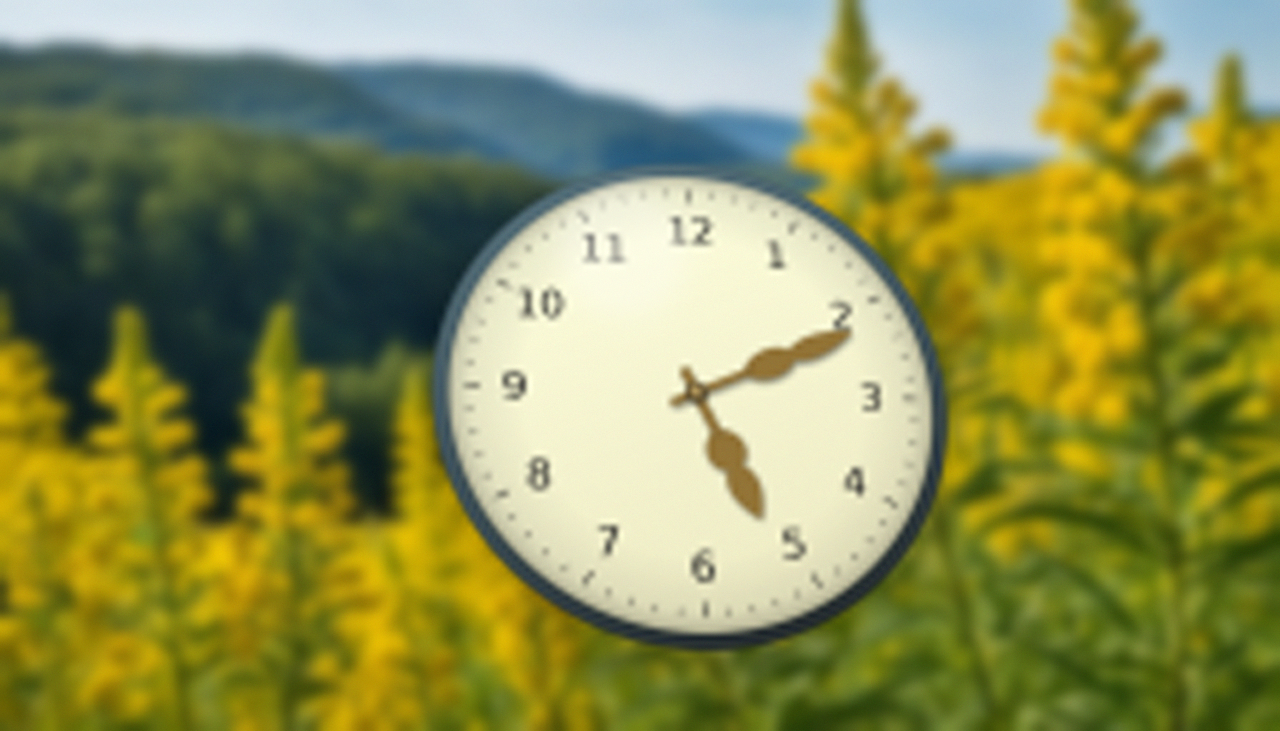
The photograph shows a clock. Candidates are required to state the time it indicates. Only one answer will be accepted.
5:11
